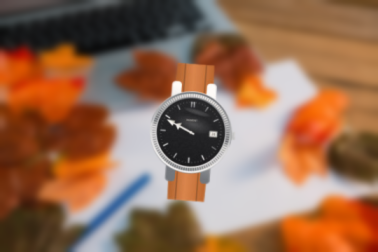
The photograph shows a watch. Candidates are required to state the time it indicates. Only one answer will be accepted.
9:49
